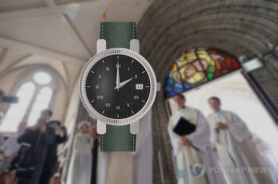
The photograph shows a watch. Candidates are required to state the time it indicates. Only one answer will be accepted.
2:00
